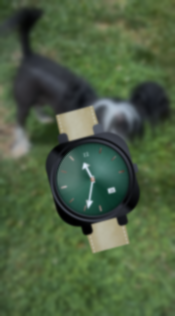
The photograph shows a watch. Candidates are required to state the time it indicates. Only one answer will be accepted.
11:34
